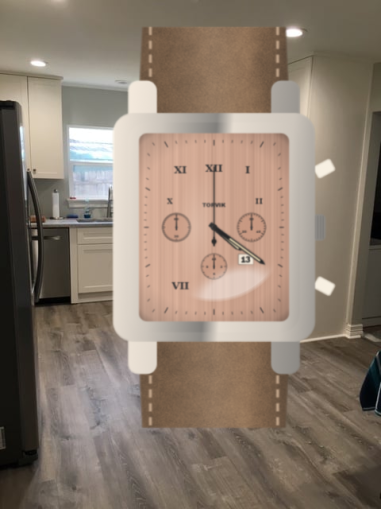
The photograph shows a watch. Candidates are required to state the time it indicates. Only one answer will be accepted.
4:21
